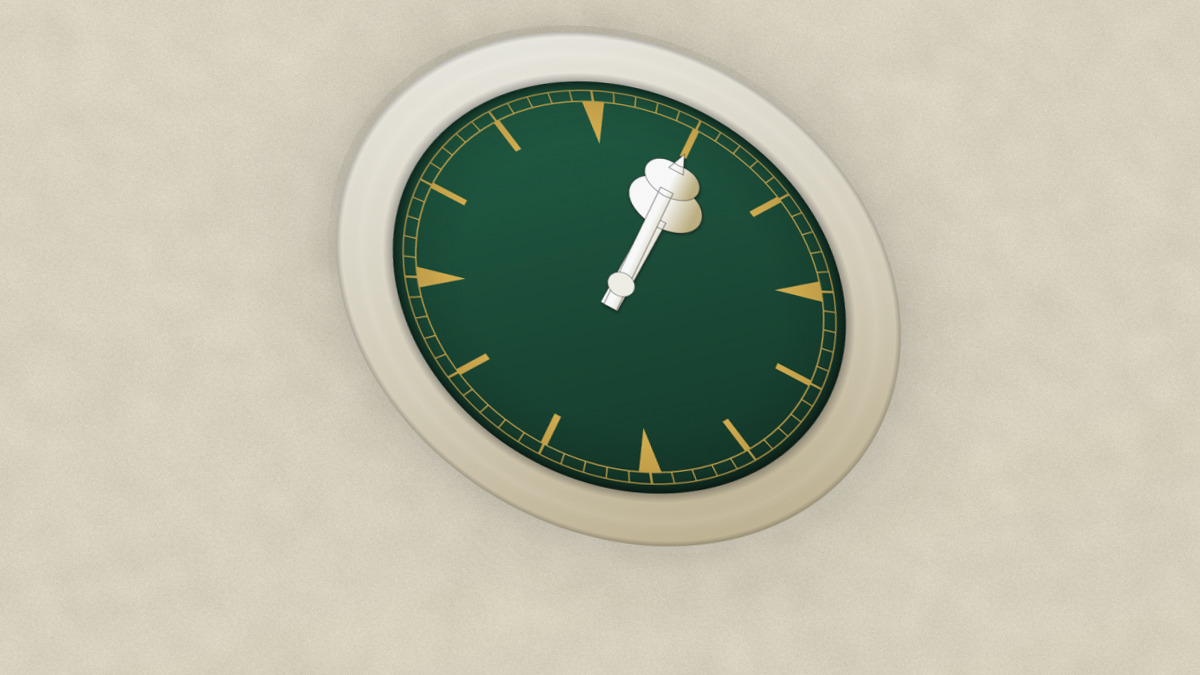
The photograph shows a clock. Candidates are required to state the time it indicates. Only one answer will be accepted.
1:05
